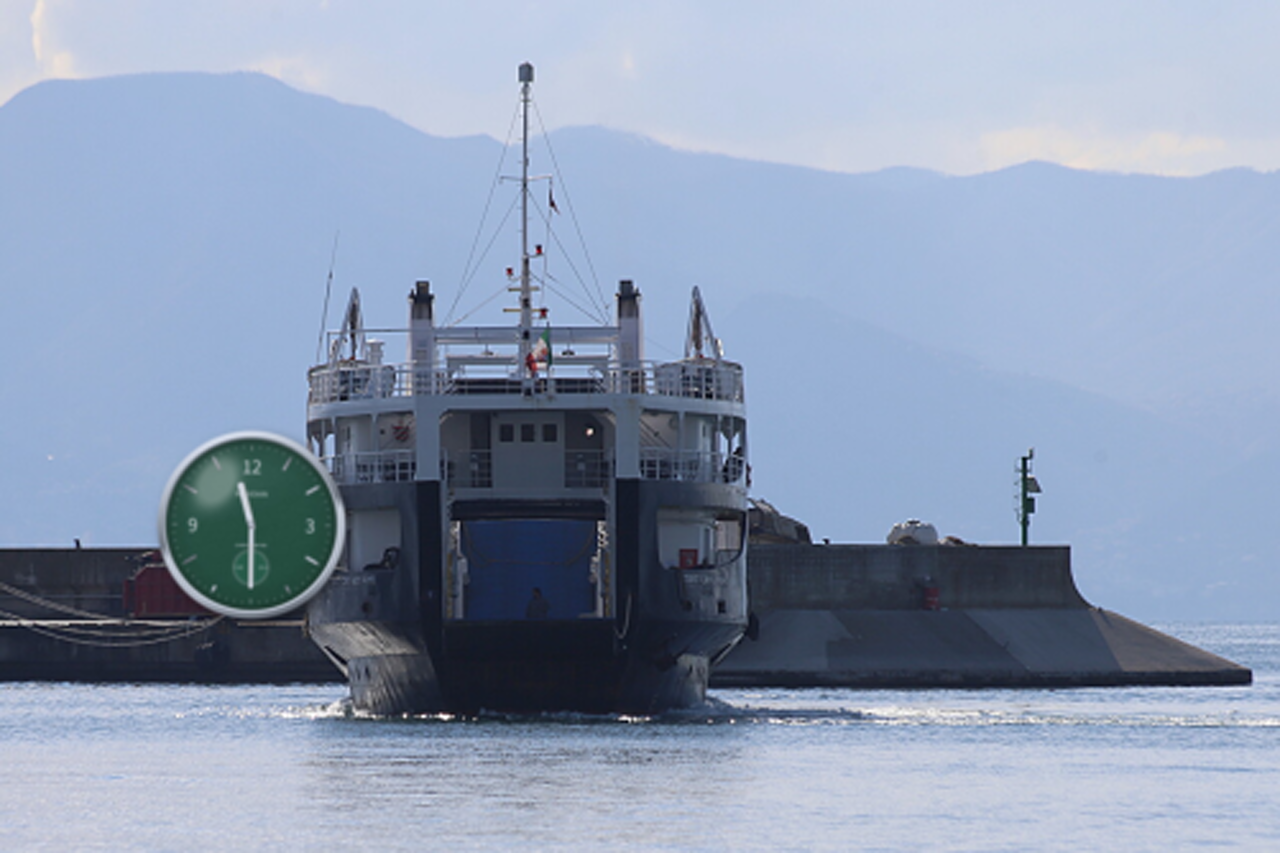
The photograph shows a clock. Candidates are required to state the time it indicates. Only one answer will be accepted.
11:30
